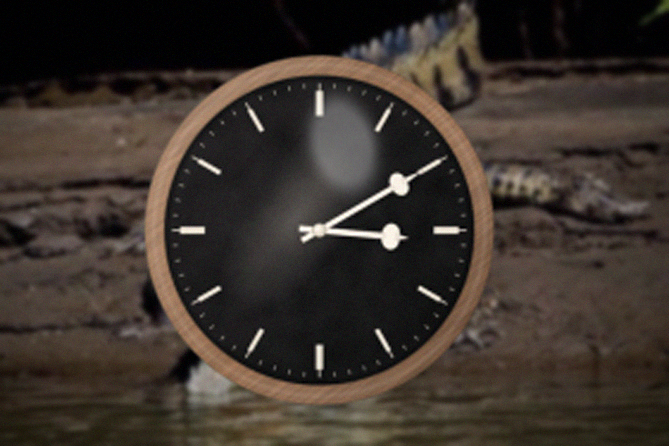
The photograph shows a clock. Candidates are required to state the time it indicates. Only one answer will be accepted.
3:10
